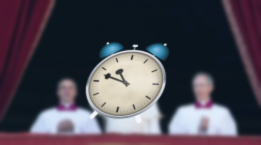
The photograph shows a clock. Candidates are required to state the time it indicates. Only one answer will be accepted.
10:48
